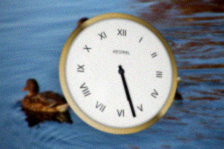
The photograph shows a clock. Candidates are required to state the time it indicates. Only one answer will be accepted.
5:27
